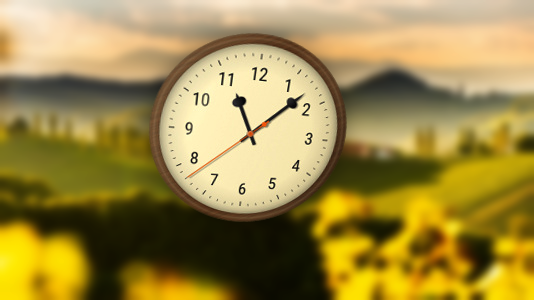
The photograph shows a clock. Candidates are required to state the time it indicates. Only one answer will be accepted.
11:07:38
